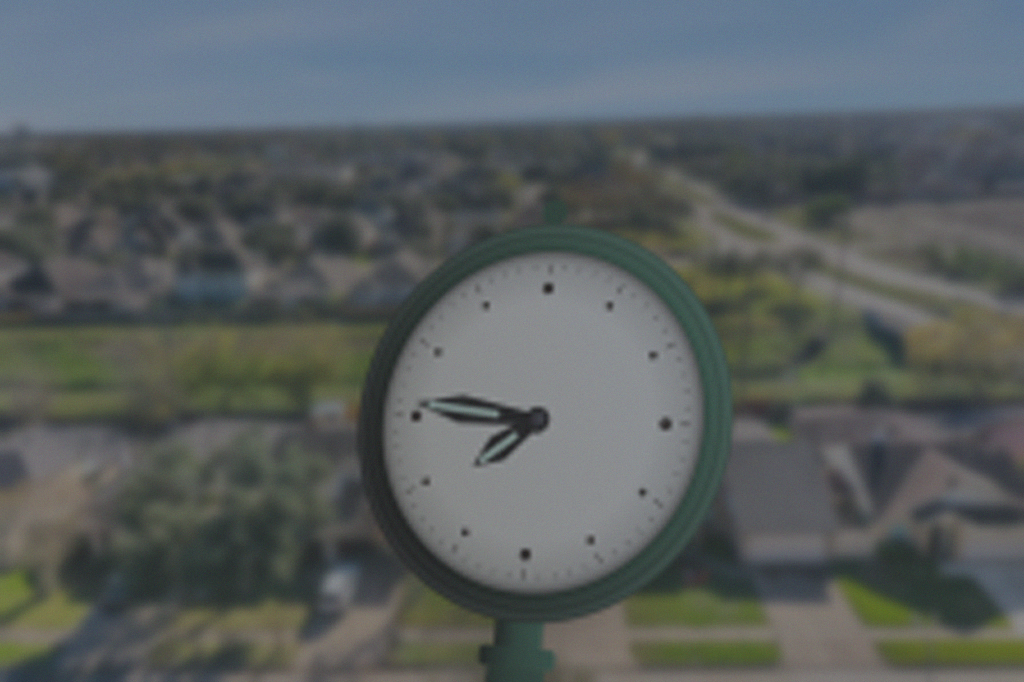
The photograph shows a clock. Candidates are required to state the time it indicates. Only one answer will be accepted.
7:46
